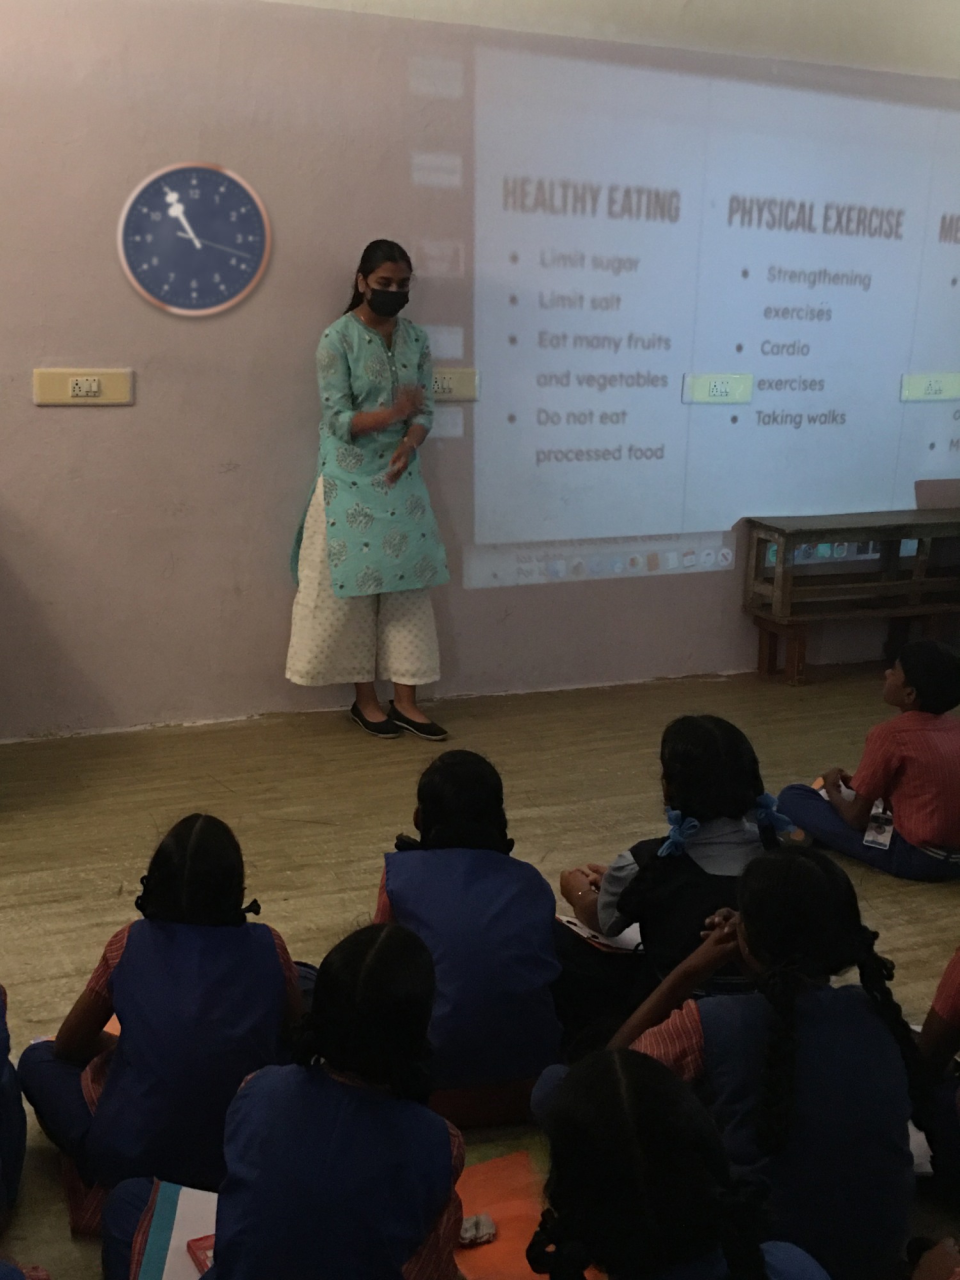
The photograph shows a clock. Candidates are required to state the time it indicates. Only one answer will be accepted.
10:55:18
